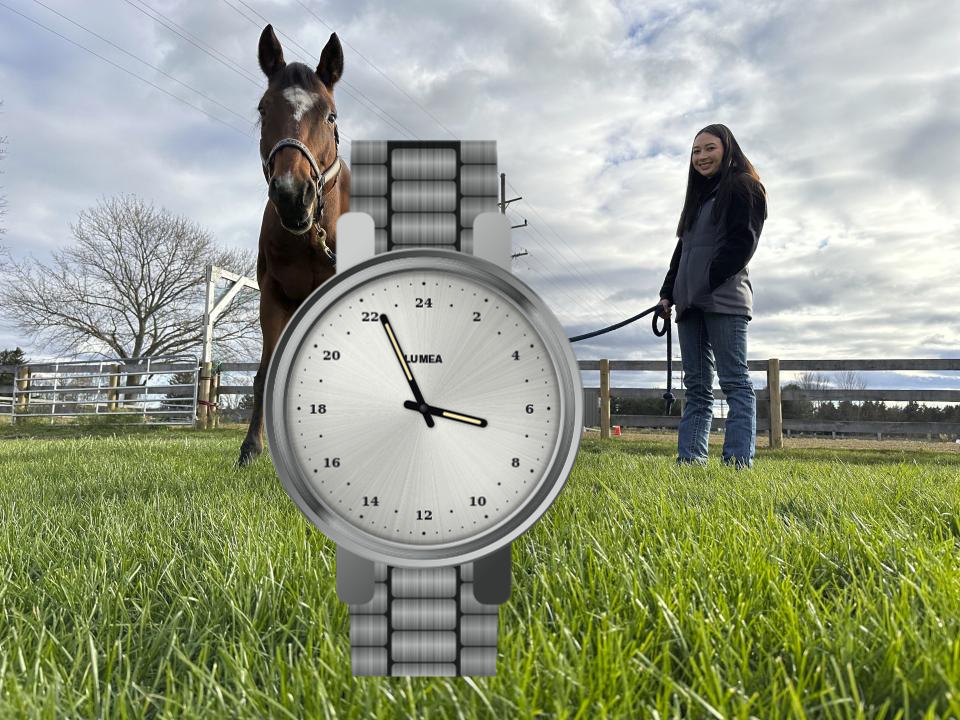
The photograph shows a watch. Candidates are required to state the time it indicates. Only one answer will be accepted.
6:56
